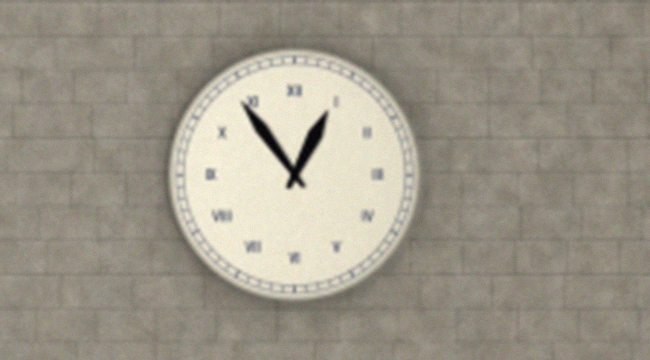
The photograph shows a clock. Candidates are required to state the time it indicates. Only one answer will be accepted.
12:54
